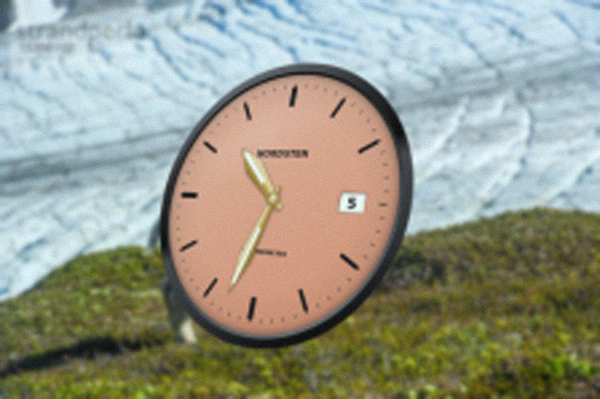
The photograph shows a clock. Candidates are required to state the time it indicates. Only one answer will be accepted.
10:33
